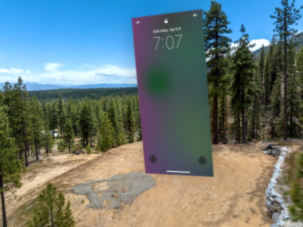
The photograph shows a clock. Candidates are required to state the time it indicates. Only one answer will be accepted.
7:07
